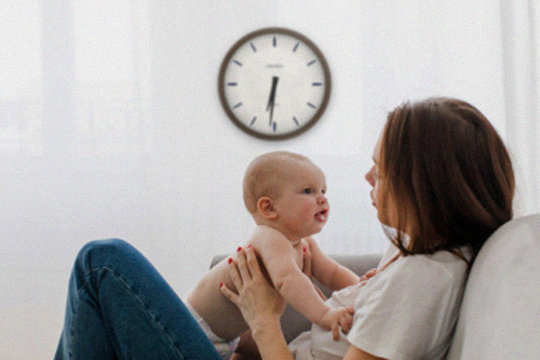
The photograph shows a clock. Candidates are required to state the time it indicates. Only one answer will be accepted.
6:31
